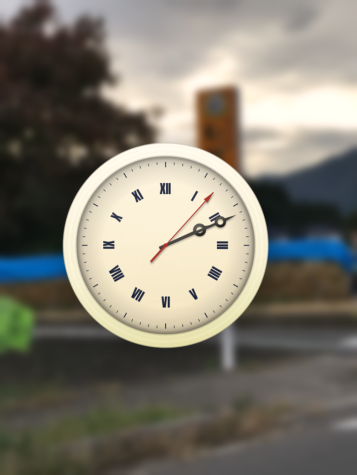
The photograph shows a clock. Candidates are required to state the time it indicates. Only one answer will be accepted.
2:11:07
